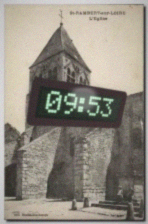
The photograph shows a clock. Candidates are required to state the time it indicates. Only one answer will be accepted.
9:53
